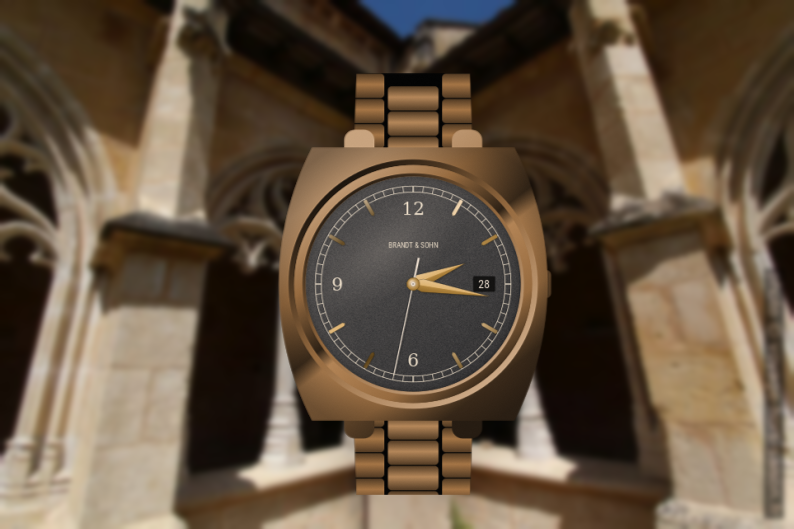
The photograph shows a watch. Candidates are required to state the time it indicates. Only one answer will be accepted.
2:16:32
